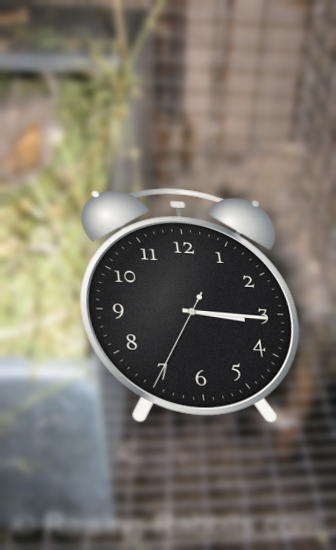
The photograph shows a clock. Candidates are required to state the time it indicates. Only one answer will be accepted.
3:15:35
